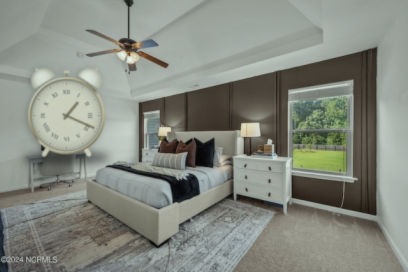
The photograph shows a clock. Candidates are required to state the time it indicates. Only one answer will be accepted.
1:19
